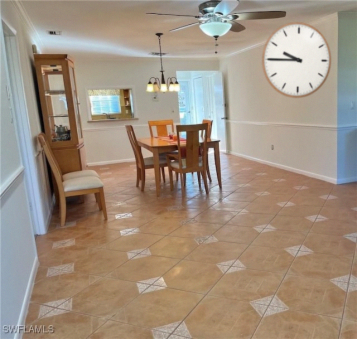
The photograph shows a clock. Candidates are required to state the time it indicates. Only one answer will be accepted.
9:45
